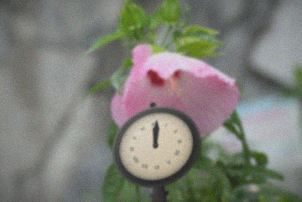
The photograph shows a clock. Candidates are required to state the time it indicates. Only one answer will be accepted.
12:01
